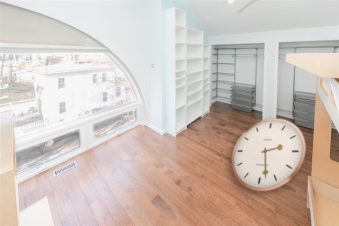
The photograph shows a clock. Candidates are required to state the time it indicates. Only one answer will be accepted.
2:28
